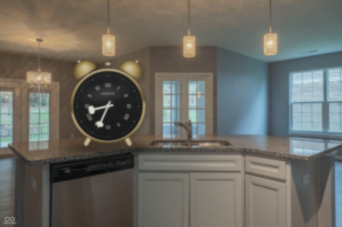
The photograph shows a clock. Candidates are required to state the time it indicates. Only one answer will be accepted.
8:34
